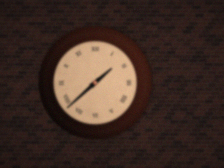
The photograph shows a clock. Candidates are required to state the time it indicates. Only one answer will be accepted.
1:38
